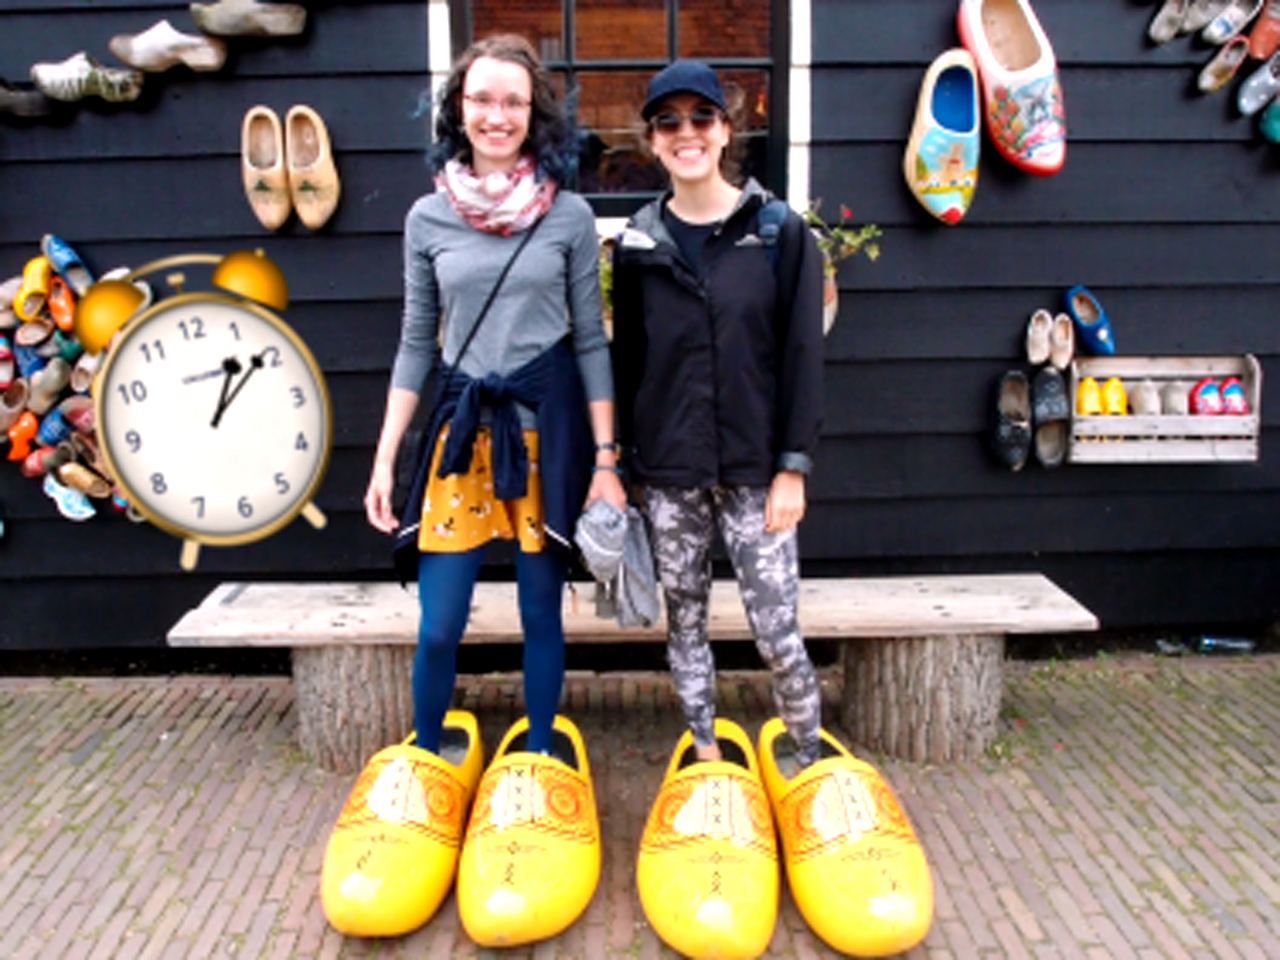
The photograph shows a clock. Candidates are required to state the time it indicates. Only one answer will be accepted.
1:09
